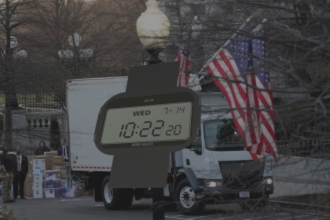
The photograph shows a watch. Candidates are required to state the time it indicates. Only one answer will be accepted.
10:22:20
